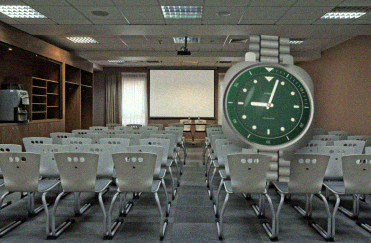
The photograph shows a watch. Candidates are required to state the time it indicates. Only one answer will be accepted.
9:03
